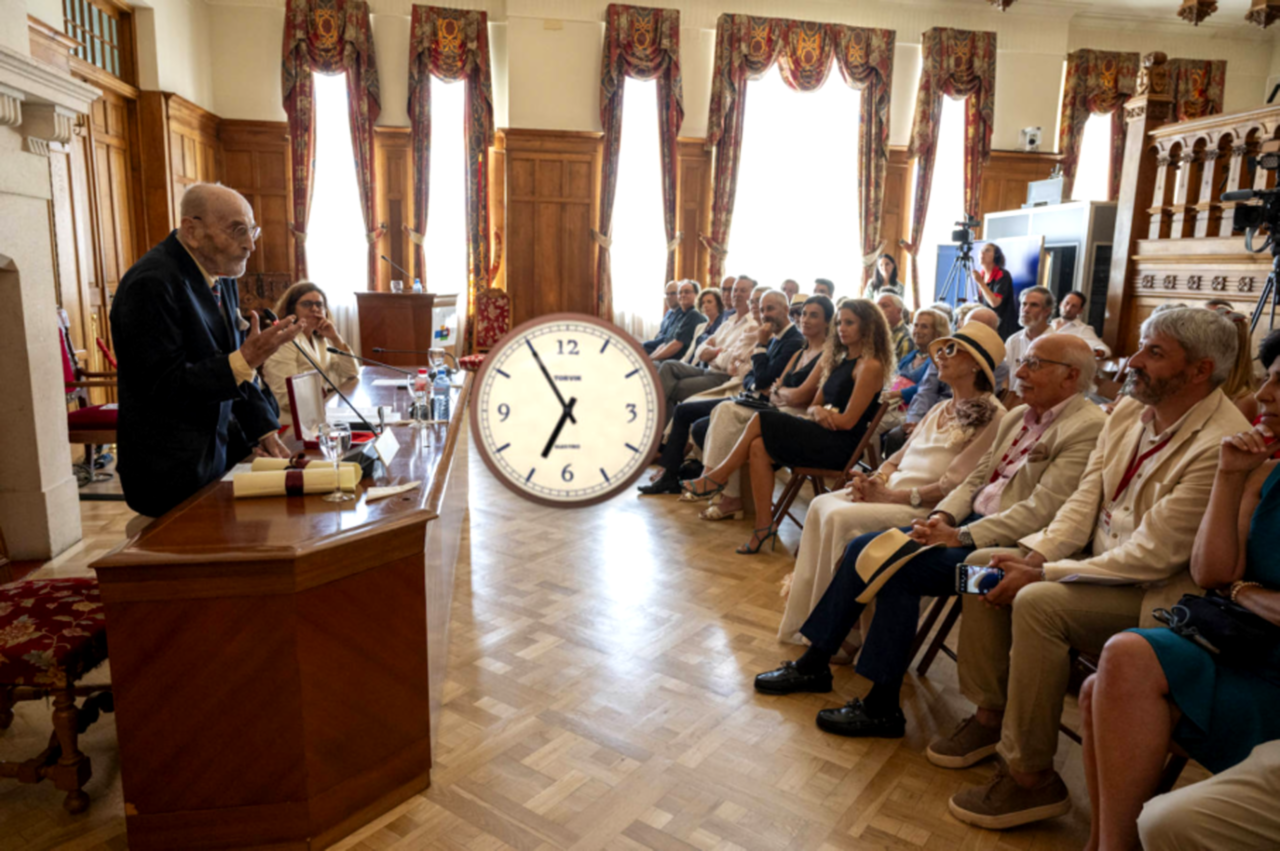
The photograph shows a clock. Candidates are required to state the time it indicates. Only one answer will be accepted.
6:55
